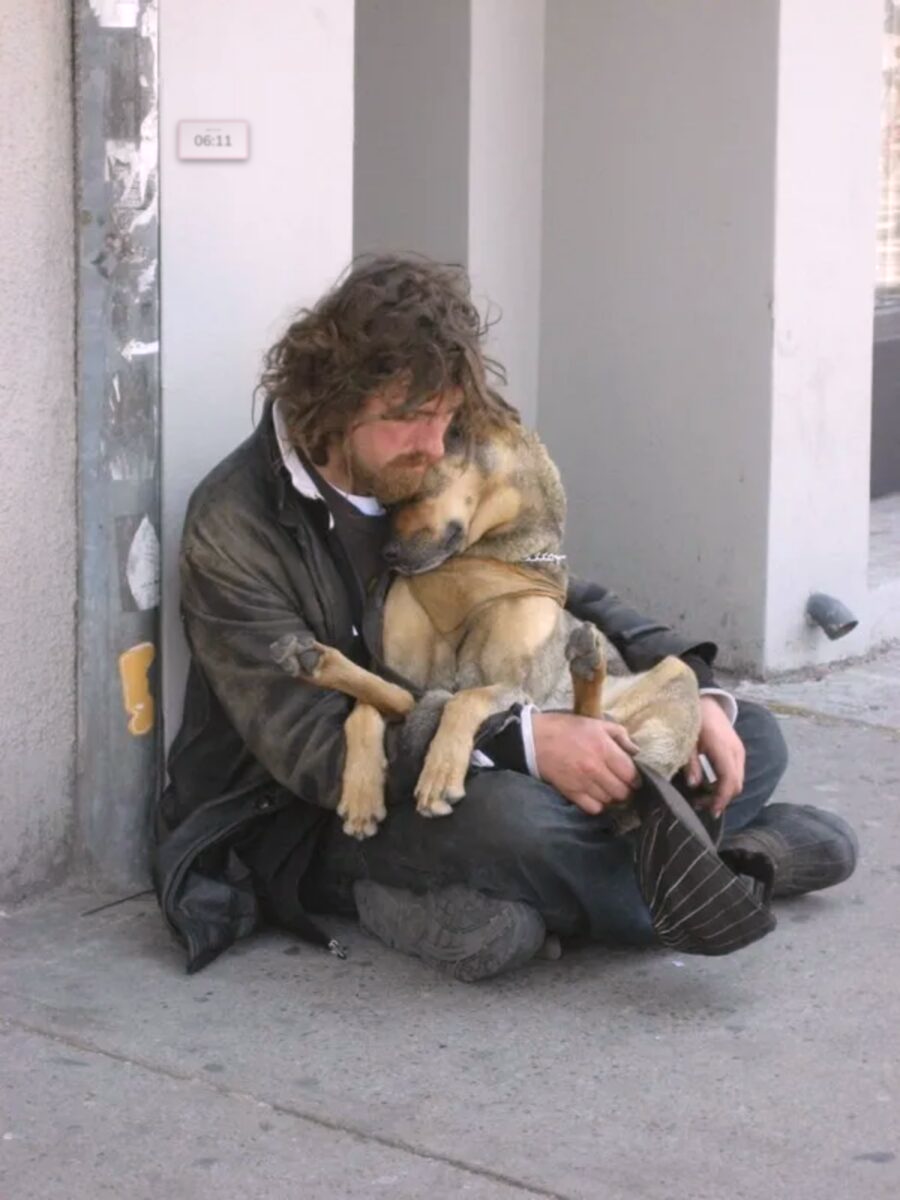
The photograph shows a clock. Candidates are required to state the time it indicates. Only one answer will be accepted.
6:11
